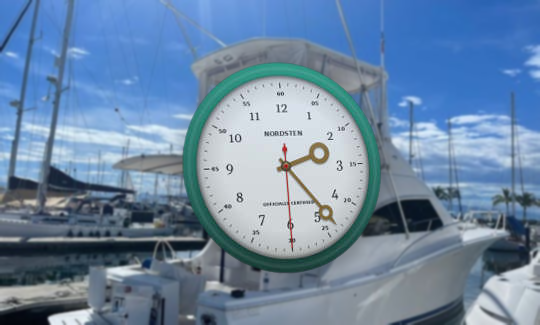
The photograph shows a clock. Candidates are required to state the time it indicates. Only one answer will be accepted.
2:23:30
